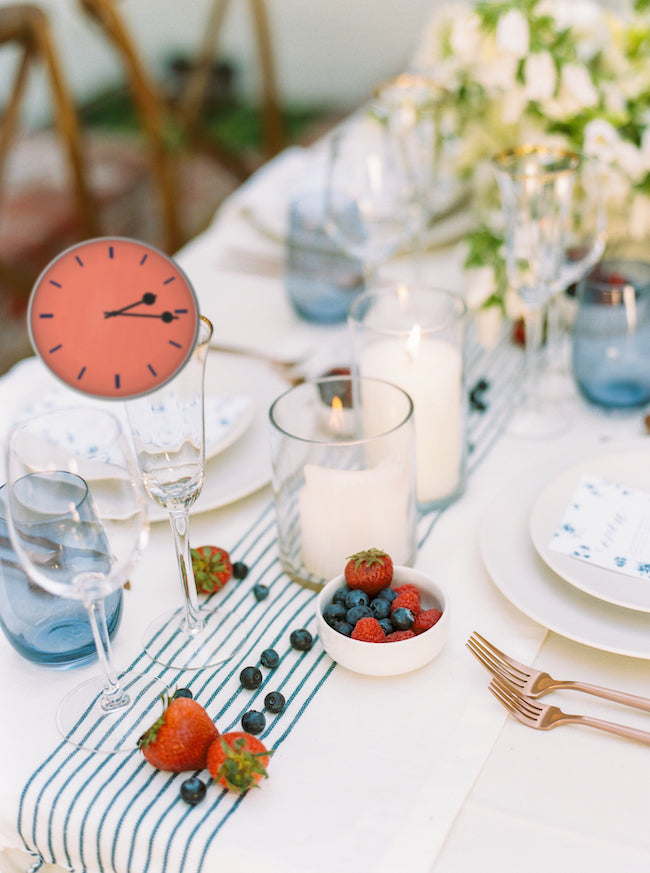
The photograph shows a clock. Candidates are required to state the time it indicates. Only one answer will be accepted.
2:16
